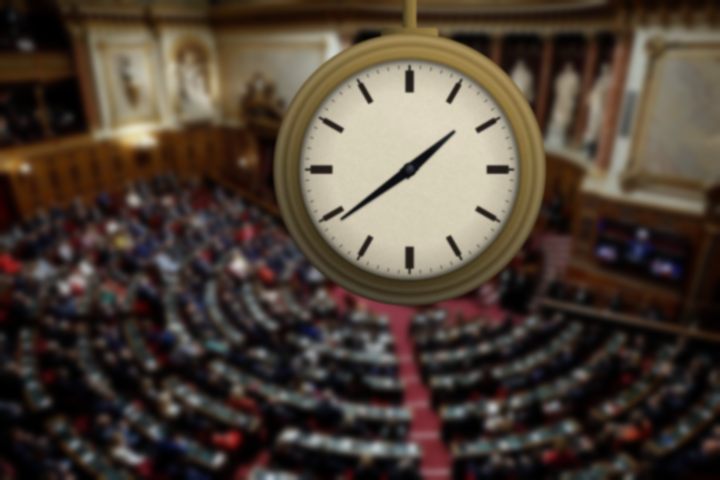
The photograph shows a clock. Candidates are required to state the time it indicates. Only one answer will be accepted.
1:39
